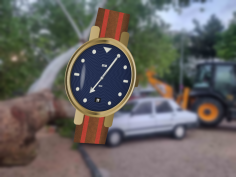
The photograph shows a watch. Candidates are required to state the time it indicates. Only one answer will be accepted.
7:05
